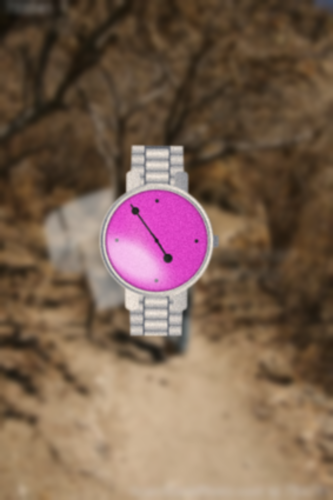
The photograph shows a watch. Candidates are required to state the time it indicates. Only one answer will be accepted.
4:54
